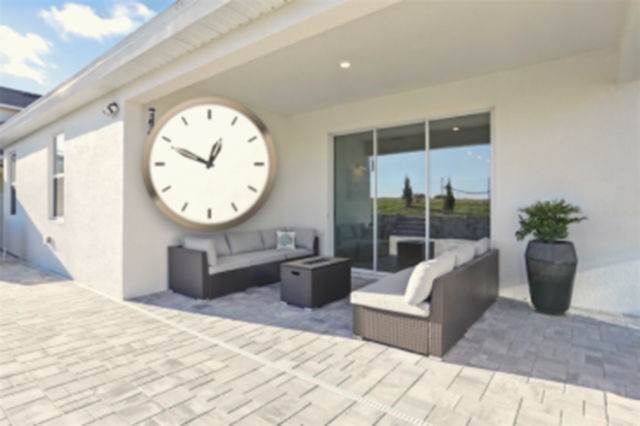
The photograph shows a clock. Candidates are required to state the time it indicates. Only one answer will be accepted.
12:49
